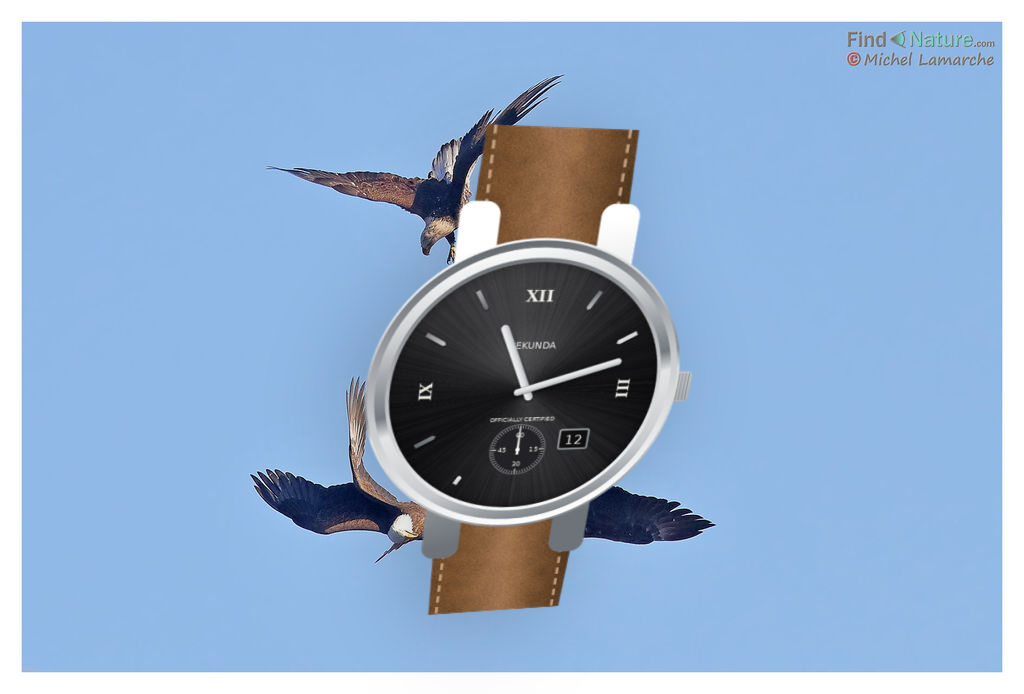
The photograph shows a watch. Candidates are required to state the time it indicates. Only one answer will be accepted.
11:12
